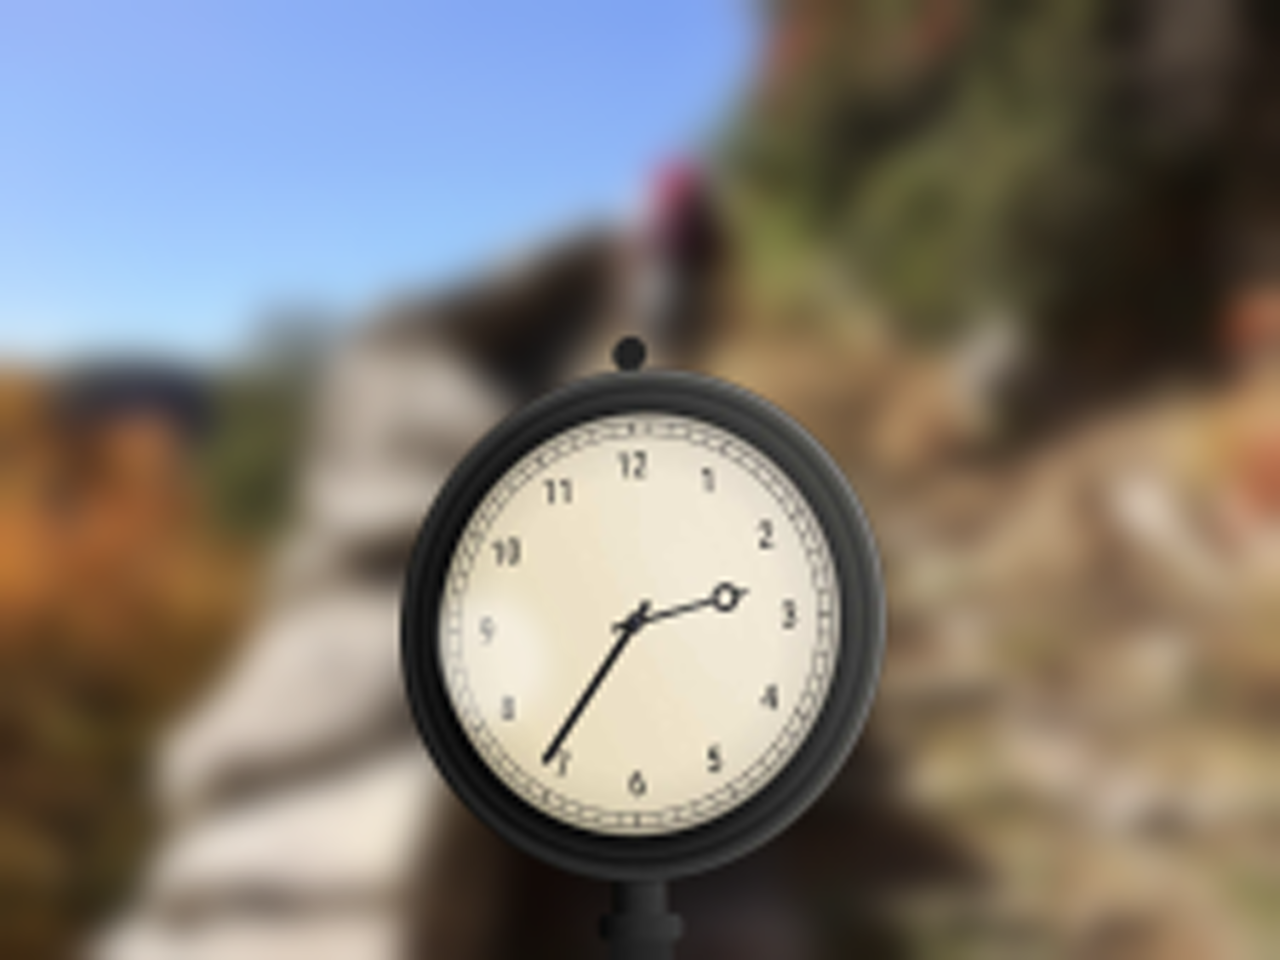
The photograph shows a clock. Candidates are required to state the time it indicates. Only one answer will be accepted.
2:36
